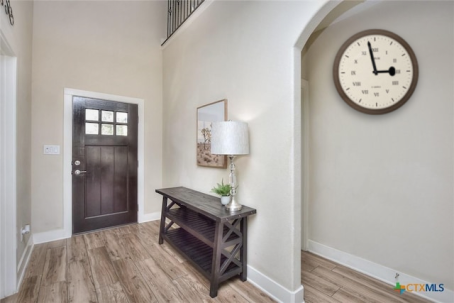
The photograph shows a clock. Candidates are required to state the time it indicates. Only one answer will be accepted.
2:58
